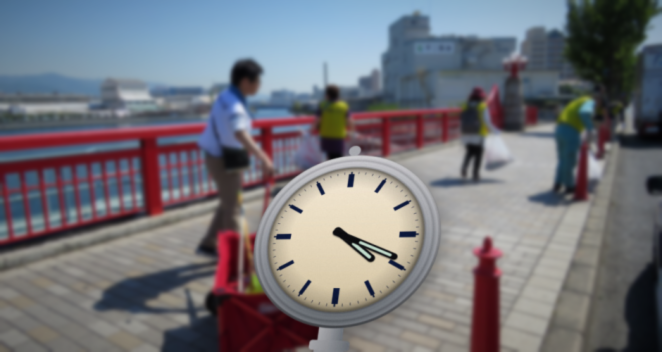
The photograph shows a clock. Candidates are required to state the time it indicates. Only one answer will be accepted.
4:19
